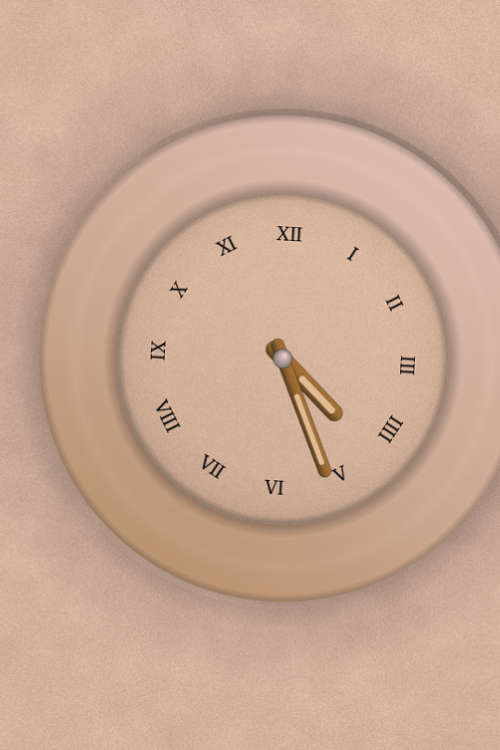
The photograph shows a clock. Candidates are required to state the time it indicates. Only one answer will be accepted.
4:26
